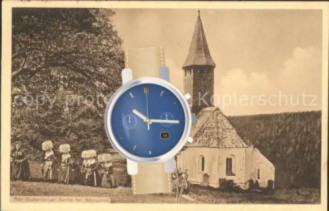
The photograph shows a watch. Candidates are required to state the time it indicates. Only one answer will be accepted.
10:16
